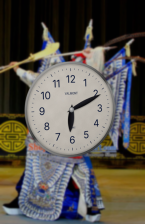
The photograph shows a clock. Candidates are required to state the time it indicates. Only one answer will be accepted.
6:11
